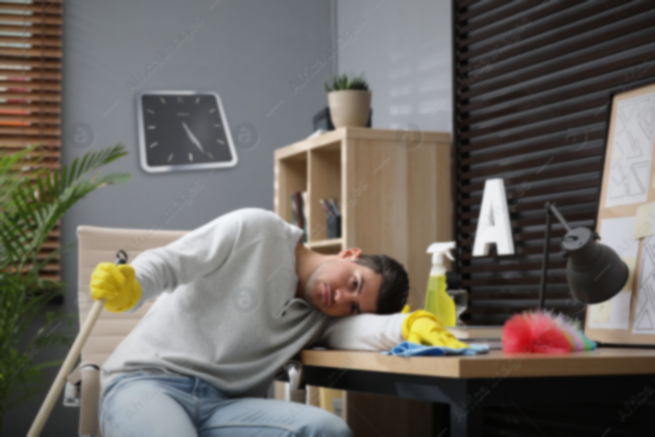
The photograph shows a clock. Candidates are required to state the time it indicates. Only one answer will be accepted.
5:26
